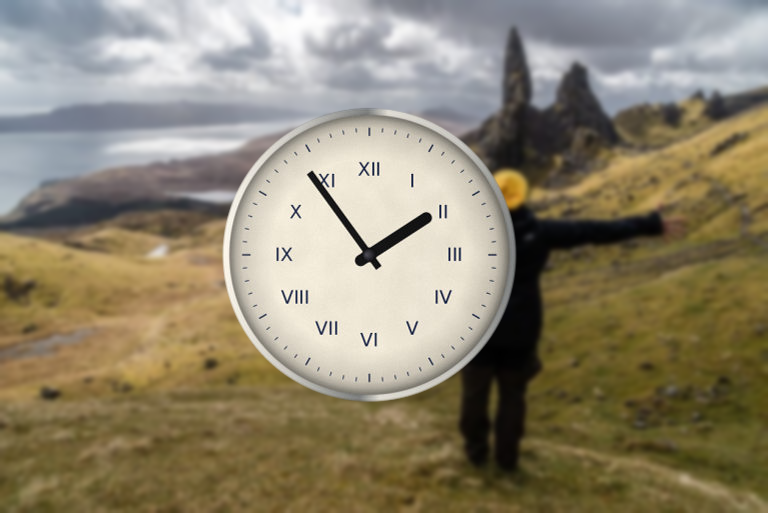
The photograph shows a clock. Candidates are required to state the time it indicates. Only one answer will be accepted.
1:54
